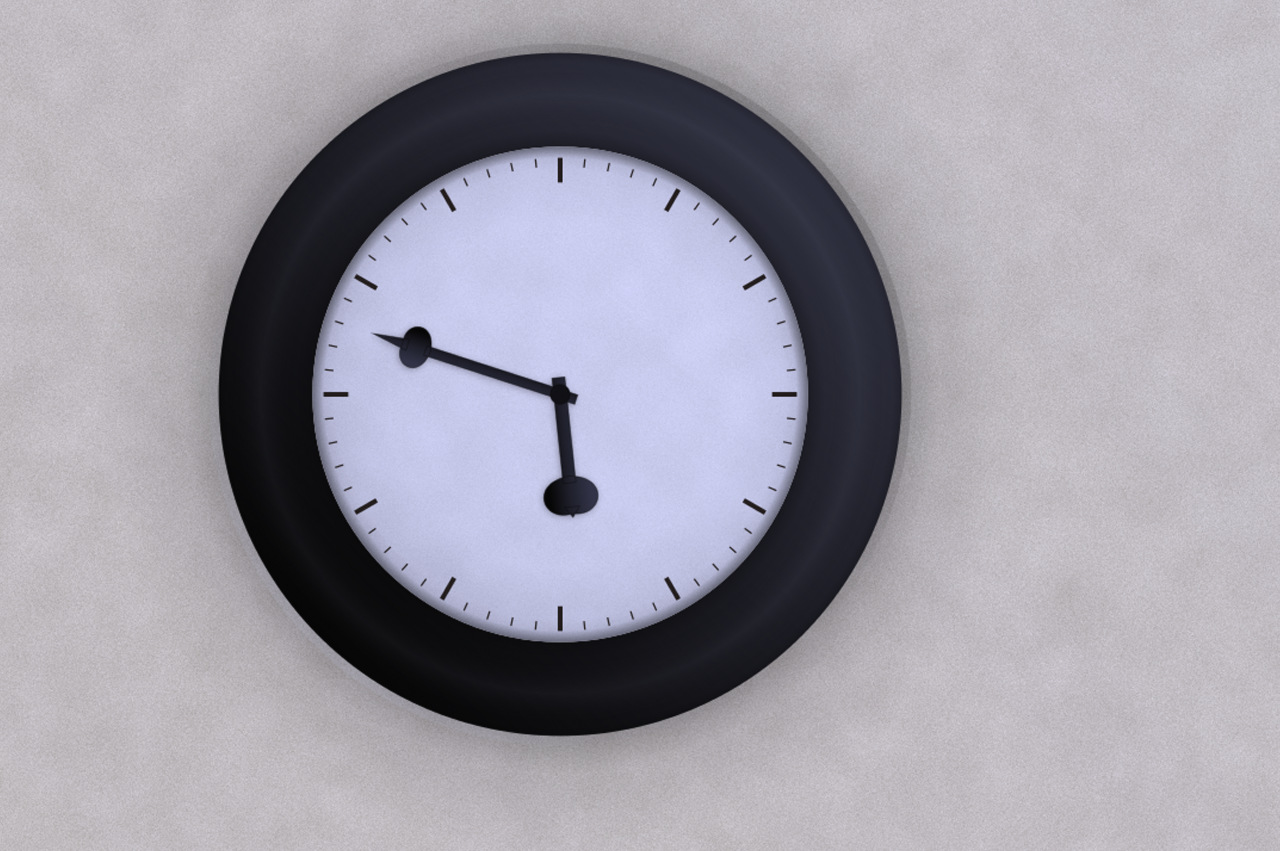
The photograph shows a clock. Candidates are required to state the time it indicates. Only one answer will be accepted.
5:48
